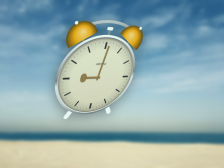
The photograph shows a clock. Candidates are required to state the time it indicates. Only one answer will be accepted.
9:01
